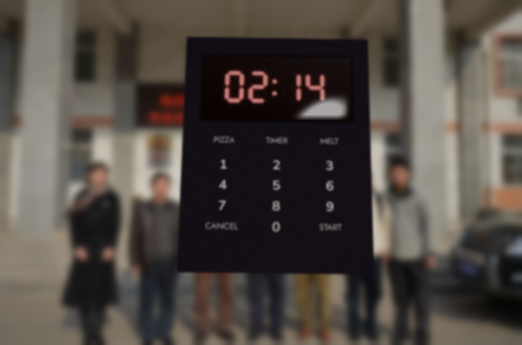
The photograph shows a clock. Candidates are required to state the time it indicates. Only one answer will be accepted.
2:14
